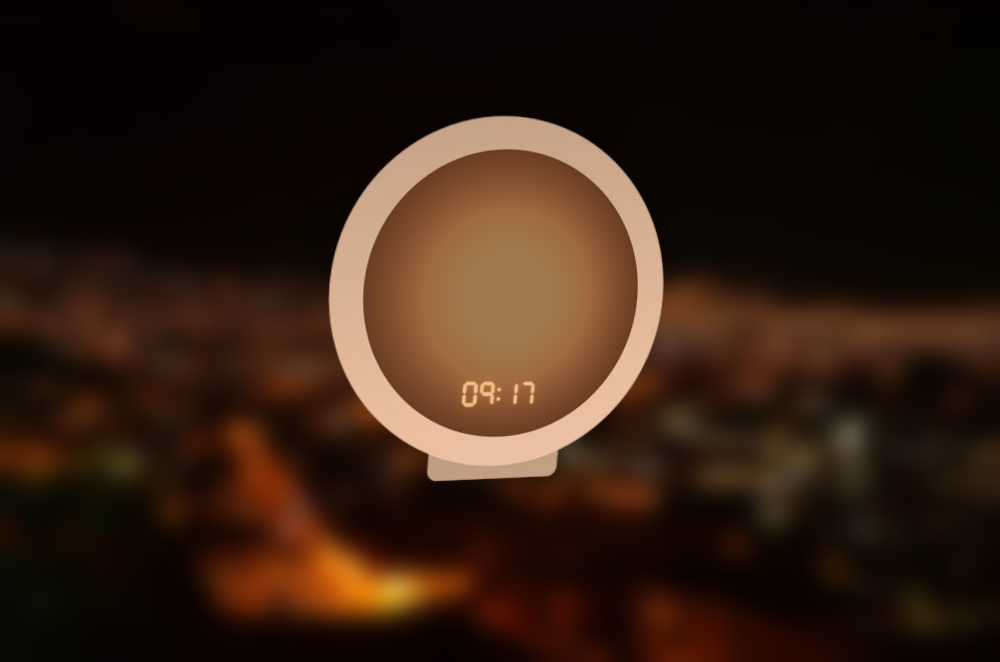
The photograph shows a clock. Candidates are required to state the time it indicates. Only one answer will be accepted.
9:17
